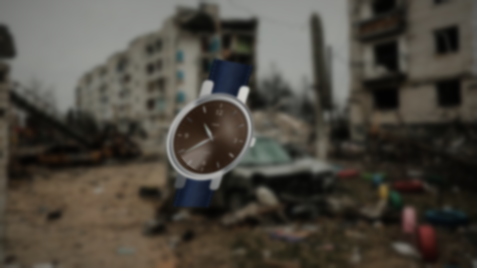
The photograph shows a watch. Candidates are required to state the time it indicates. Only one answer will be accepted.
10:39
